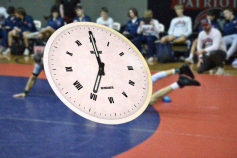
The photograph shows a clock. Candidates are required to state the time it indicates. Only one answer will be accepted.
7:00
